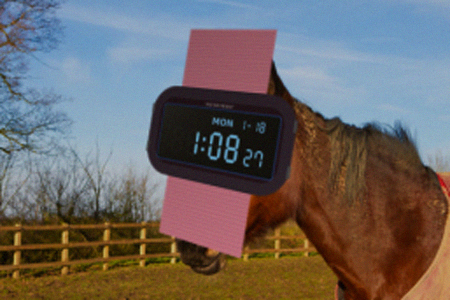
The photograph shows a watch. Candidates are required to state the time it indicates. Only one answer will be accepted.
1:08:27
